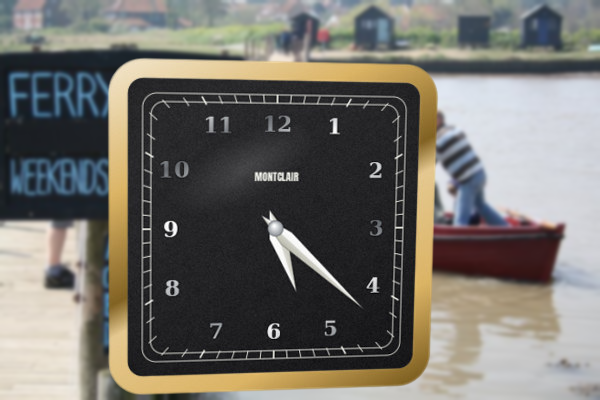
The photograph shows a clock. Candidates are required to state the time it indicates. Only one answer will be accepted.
5:22
